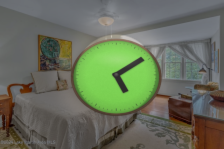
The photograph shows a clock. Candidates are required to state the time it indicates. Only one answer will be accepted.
5:09
